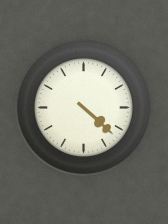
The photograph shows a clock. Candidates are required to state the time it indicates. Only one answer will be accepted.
4:22
